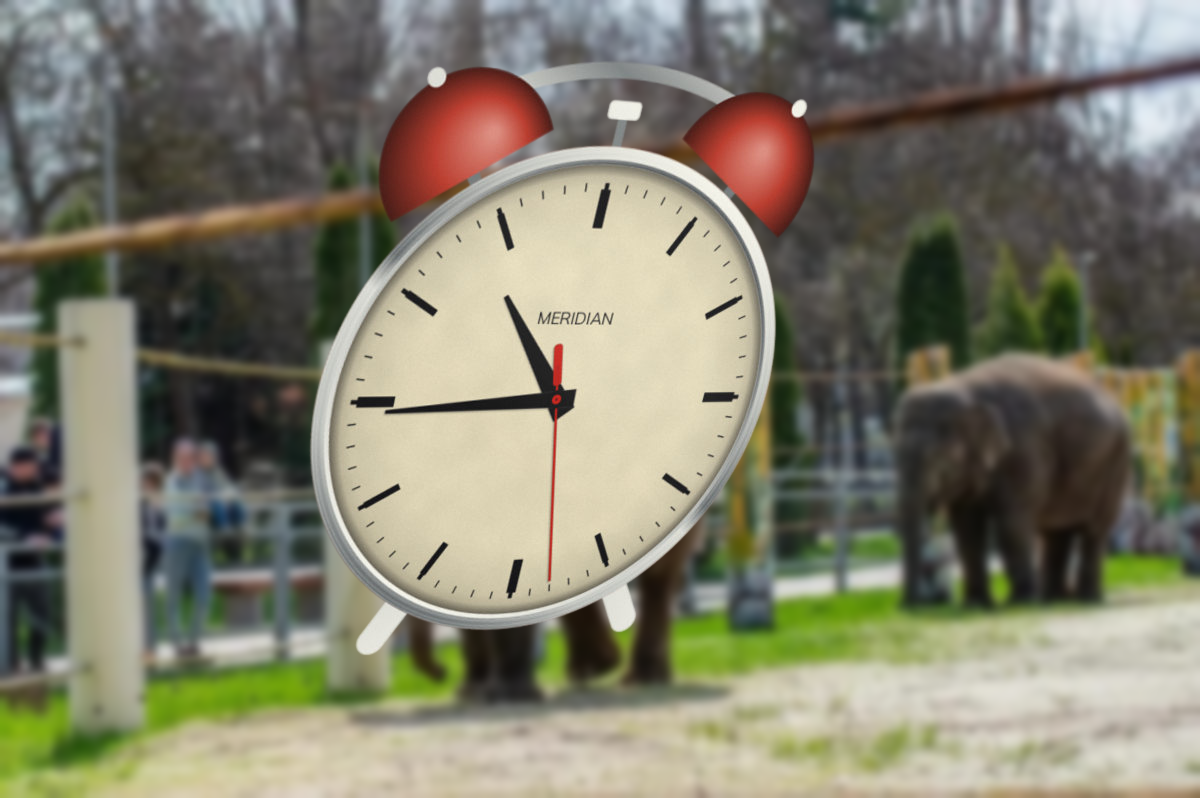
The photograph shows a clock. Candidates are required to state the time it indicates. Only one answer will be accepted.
10:44:28
